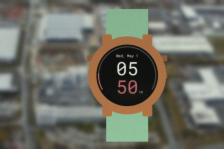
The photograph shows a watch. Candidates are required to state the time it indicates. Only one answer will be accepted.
5:50
